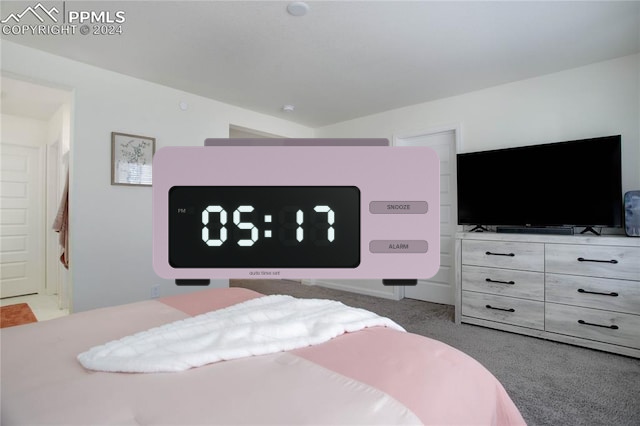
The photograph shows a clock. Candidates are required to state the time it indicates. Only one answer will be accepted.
5:17
